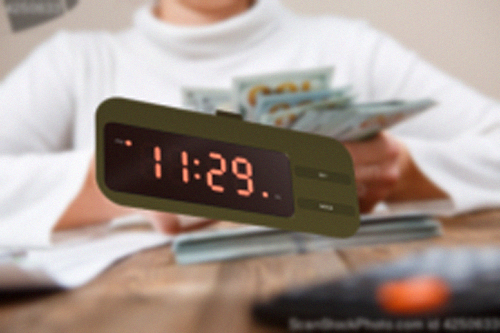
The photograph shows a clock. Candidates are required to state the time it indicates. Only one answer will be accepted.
11:29
